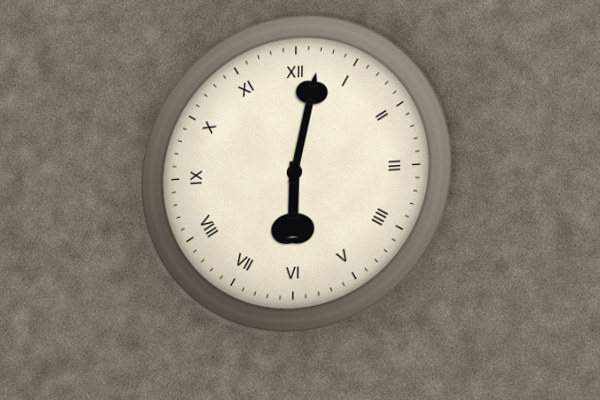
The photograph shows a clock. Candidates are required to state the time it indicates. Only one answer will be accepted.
6:02
